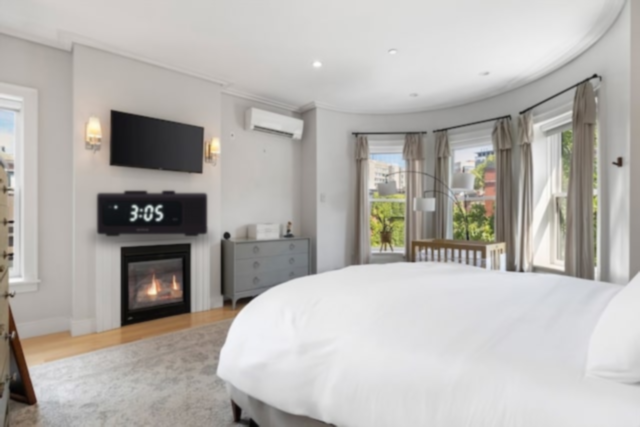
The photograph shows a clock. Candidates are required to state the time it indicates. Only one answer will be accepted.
3:05
